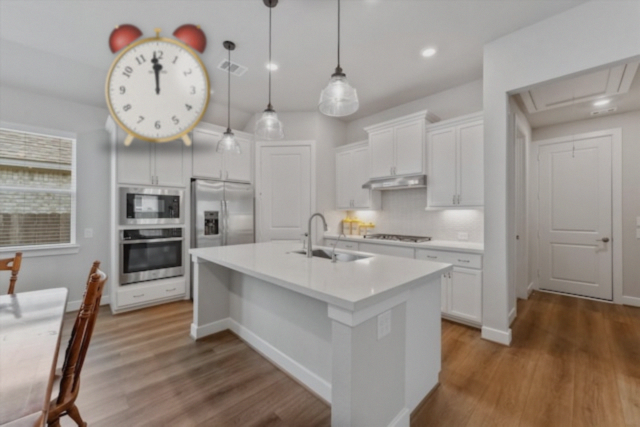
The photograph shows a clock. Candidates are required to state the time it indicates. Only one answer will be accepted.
11:59
